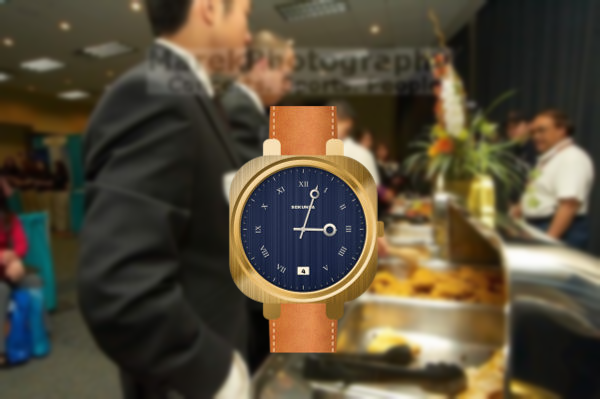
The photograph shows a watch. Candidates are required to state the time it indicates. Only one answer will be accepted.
3:03
